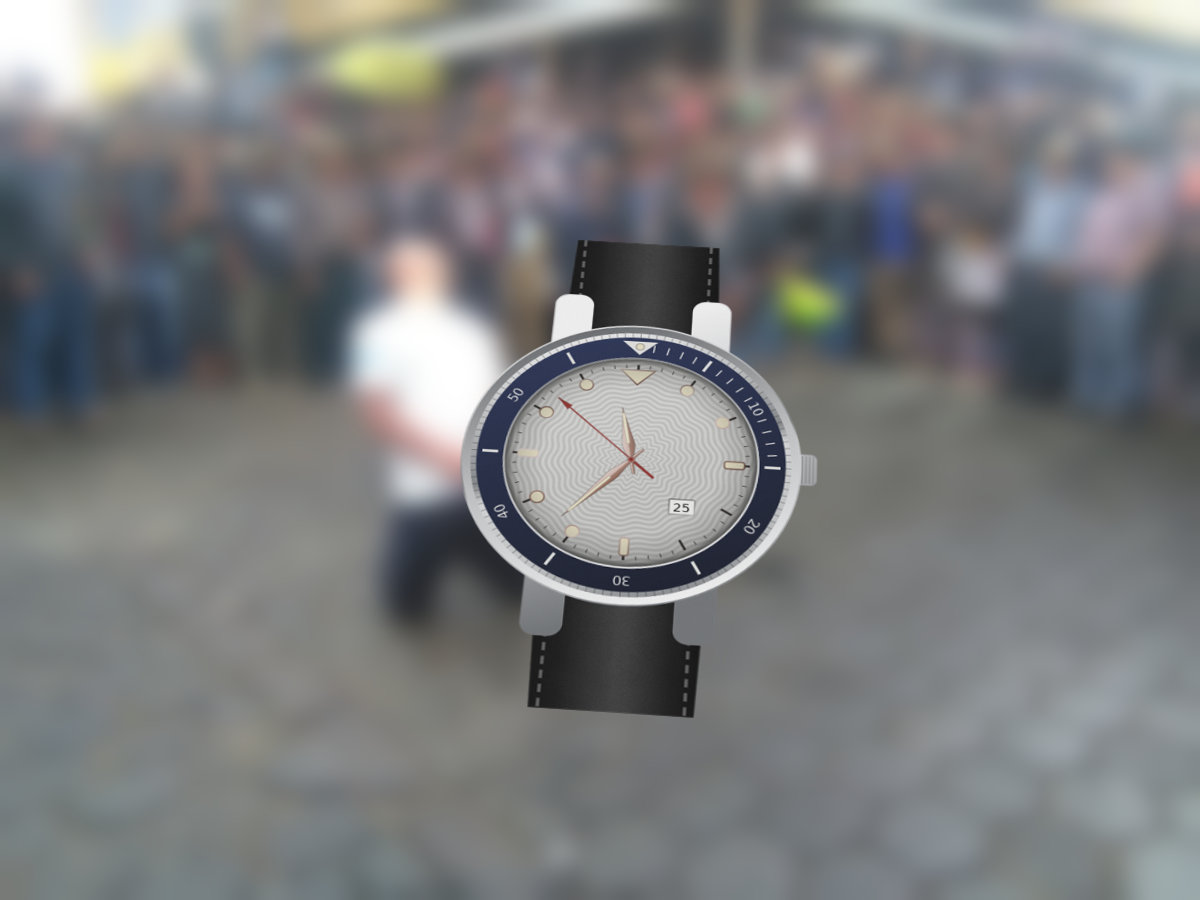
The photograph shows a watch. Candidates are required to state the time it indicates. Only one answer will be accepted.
11:36:52
